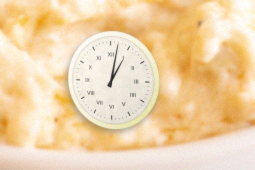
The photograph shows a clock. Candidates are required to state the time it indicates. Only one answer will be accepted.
1:02
